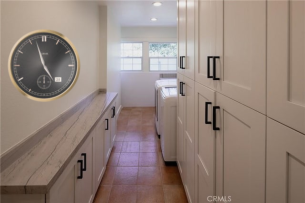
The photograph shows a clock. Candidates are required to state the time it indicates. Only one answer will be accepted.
4:57
